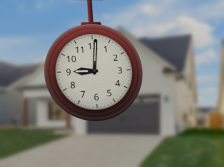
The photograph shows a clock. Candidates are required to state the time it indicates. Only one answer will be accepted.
9:01
